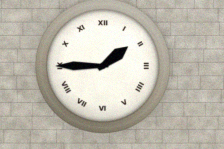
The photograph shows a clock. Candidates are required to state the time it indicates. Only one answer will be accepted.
1:45
